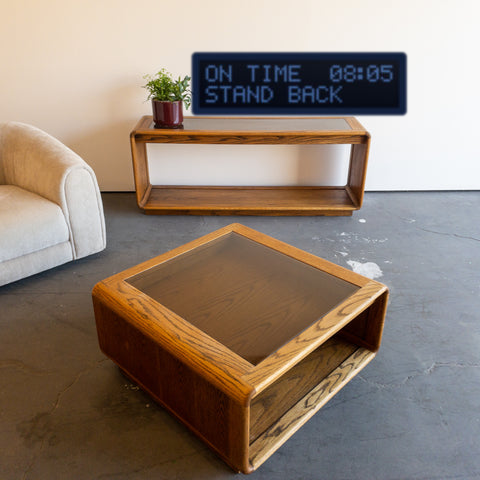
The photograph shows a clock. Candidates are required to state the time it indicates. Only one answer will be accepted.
8:05
